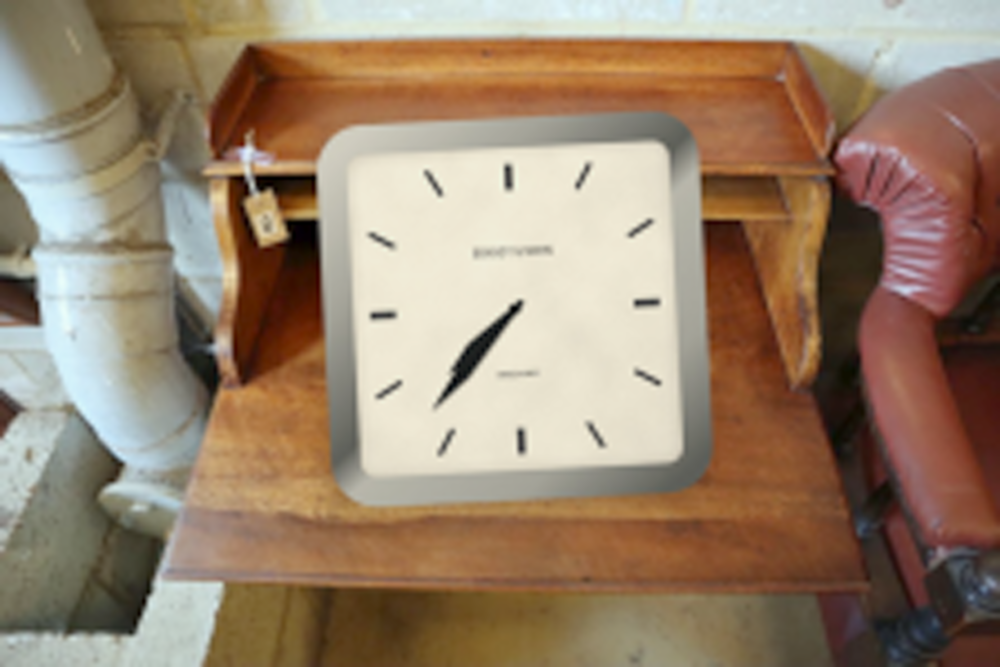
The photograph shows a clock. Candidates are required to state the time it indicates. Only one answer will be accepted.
7:37
